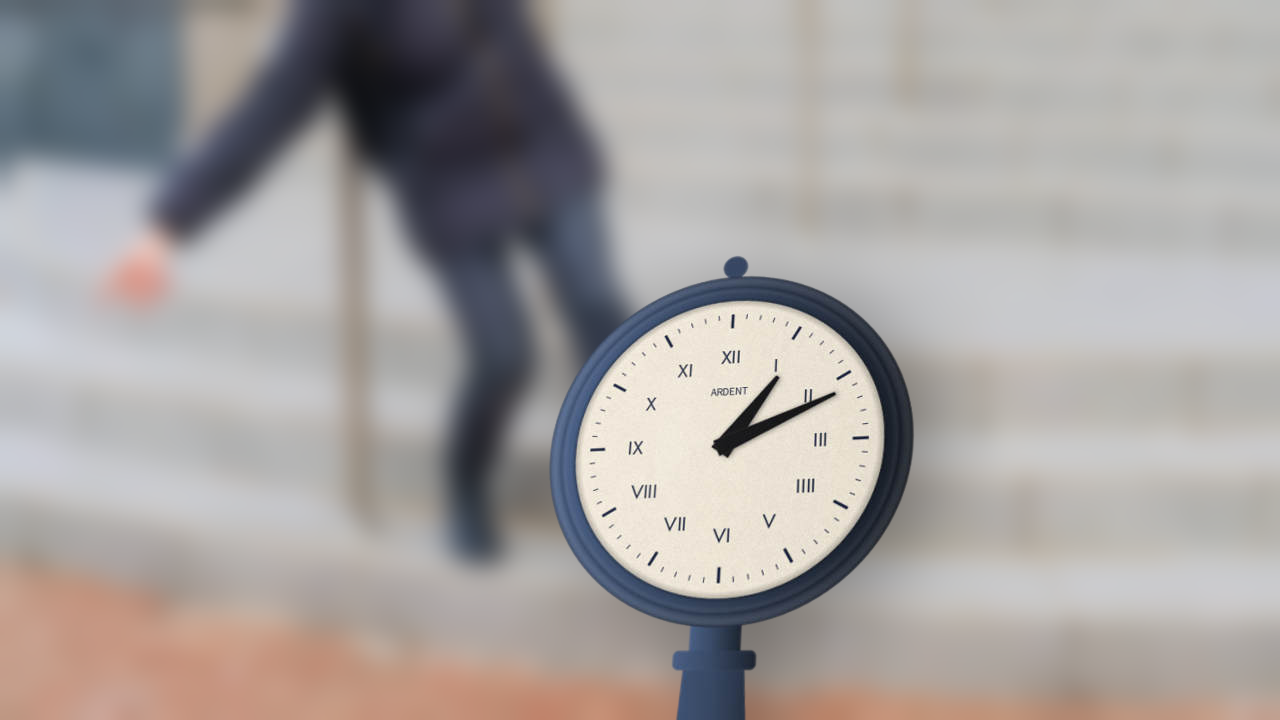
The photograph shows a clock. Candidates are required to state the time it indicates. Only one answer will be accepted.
1:11
